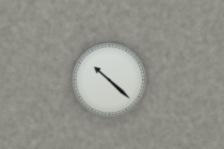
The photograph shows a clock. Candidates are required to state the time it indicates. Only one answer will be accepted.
10:22
